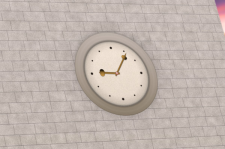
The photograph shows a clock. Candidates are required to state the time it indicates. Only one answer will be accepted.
9:06
